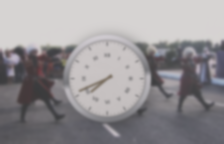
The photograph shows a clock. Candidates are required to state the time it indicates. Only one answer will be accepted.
7:41
